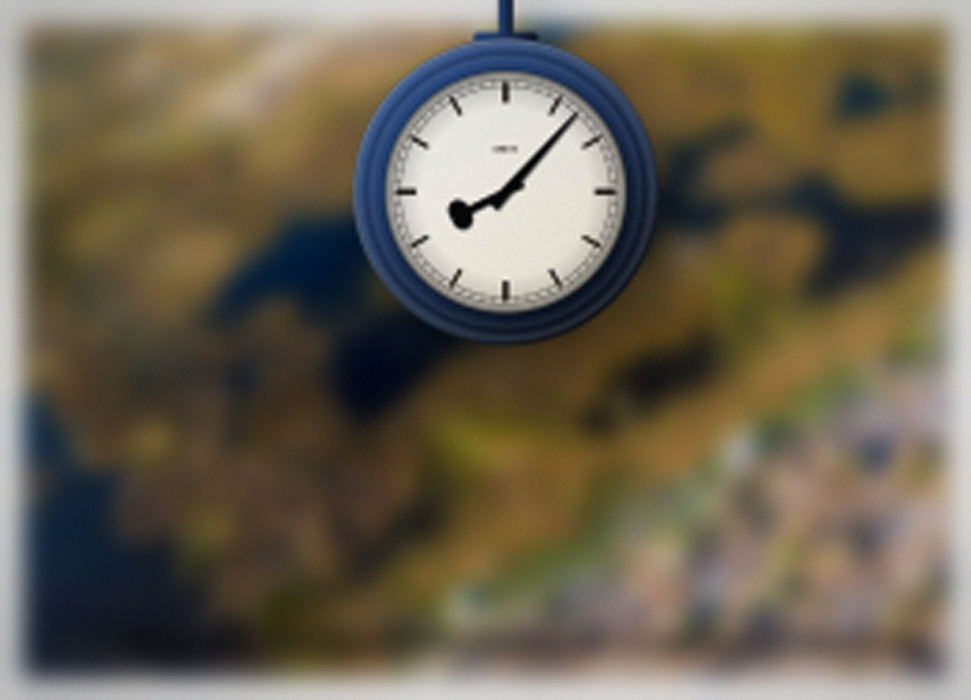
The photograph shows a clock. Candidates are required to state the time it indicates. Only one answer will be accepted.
8:07
